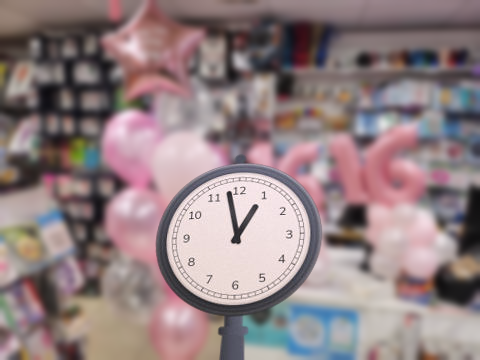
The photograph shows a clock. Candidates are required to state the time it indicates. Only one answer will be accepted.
12:58
